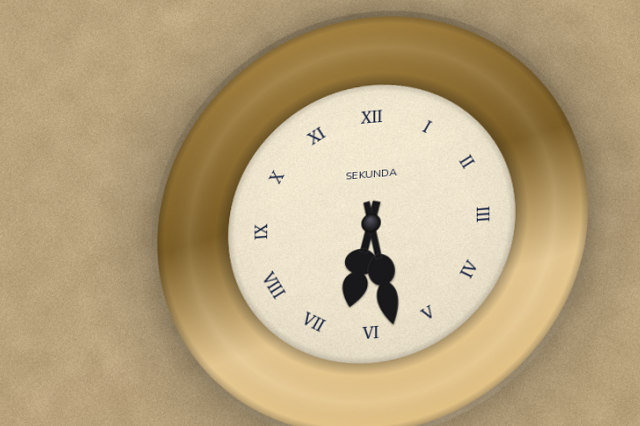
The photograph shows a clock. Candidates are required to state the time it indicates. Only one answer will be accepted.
6:28
